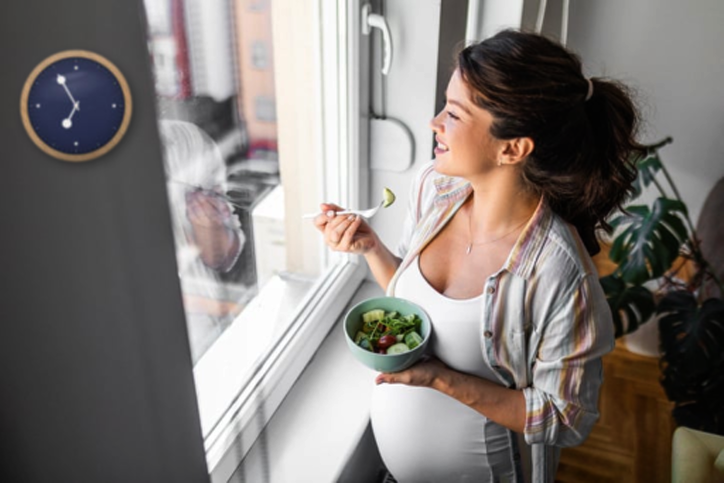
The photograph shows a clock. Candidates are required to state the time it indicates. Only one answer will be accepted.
6:55
